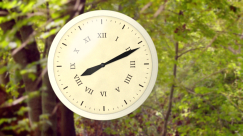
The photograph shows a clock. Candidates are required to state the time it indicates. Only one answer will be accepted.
8:11
